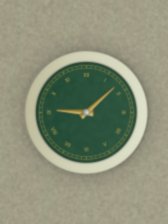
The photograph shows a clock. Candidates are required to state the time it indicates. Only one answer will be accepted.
9:08
